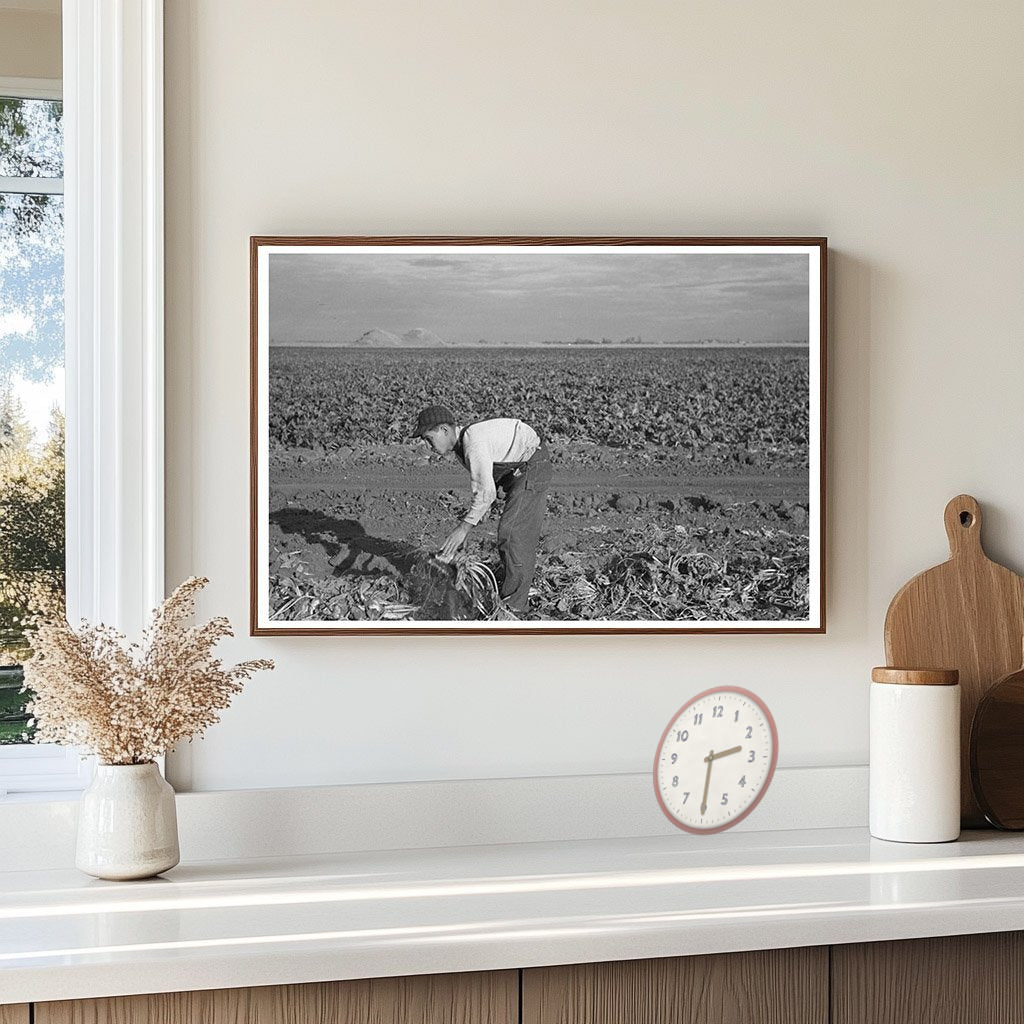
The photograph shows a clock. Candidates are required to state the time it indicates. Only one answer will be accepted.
2:30
